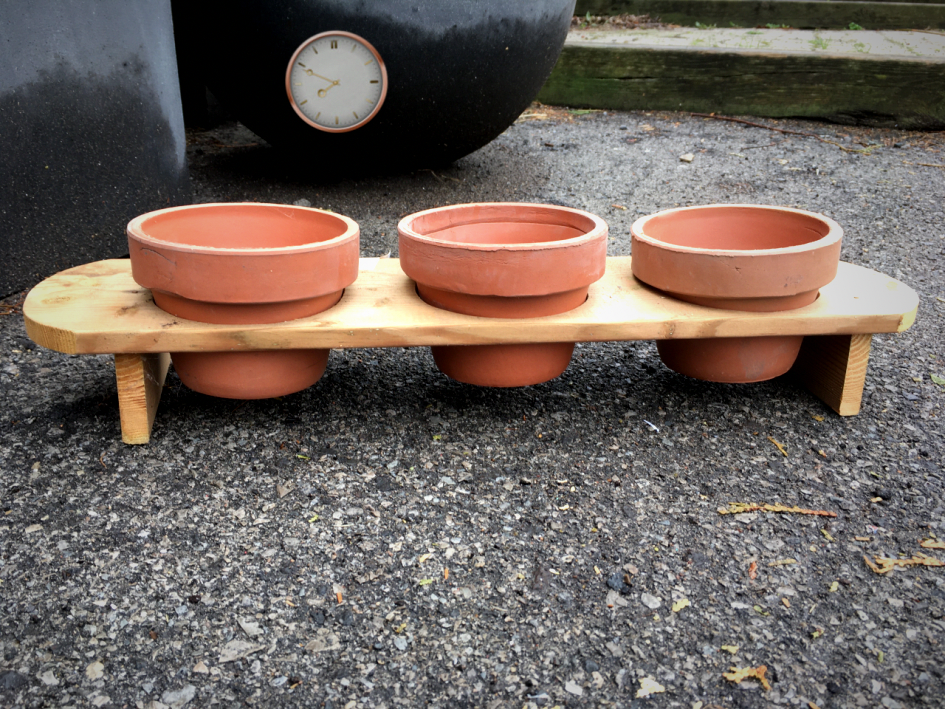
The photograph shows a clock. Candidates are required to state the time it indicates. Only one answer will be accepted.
7:49
